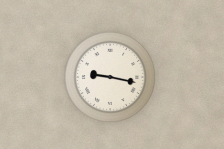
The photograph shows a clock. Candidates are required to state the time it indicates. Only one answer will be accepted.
9:17
